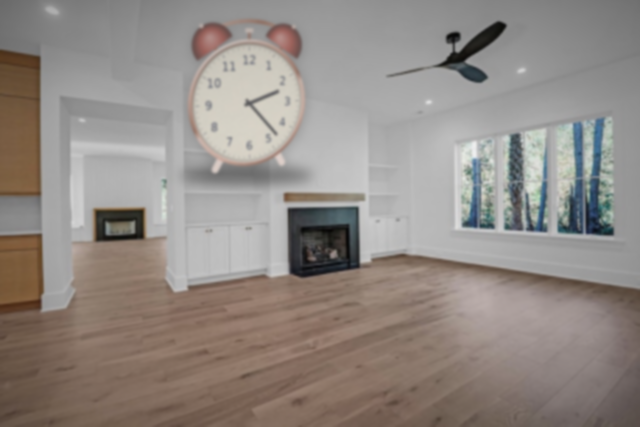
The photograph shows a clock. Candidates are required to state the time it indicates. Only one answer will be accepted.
2:23
